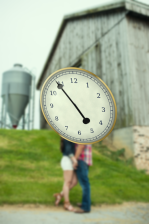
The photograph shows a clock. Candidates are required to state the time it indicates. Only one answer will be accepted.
4:54
